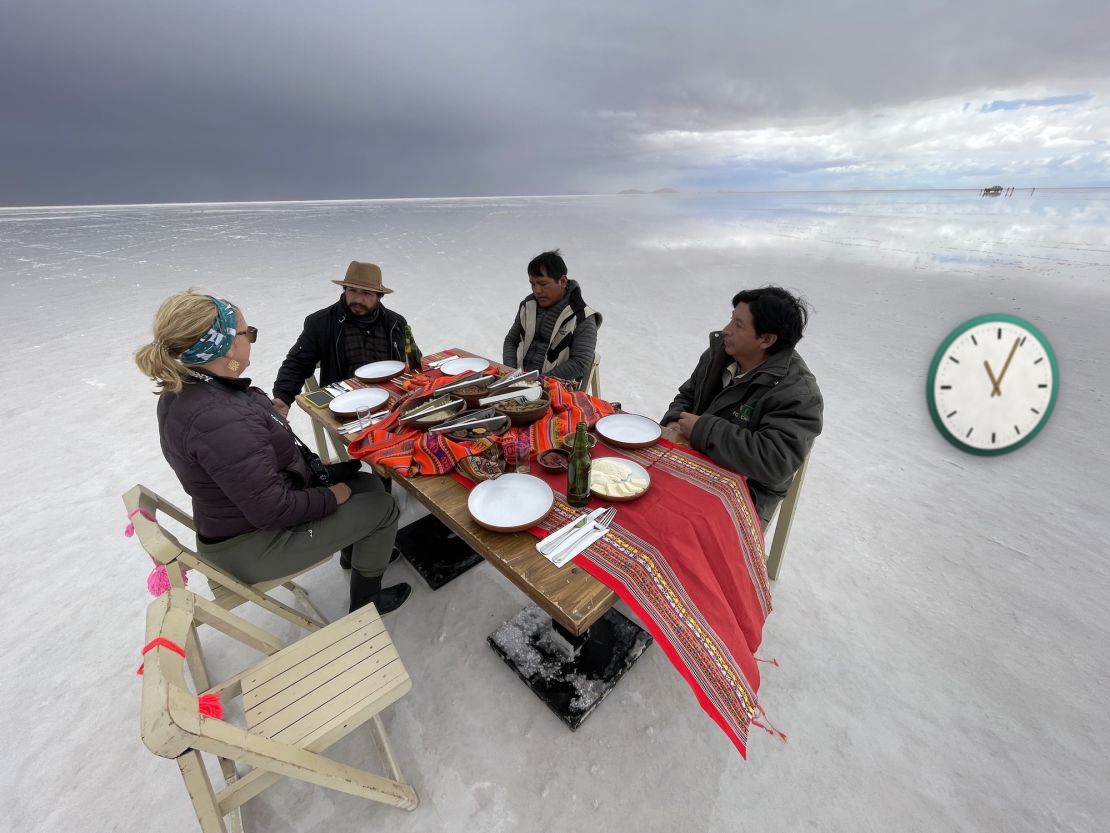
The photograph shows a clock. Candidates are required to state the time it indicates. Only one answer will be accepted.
11:04
